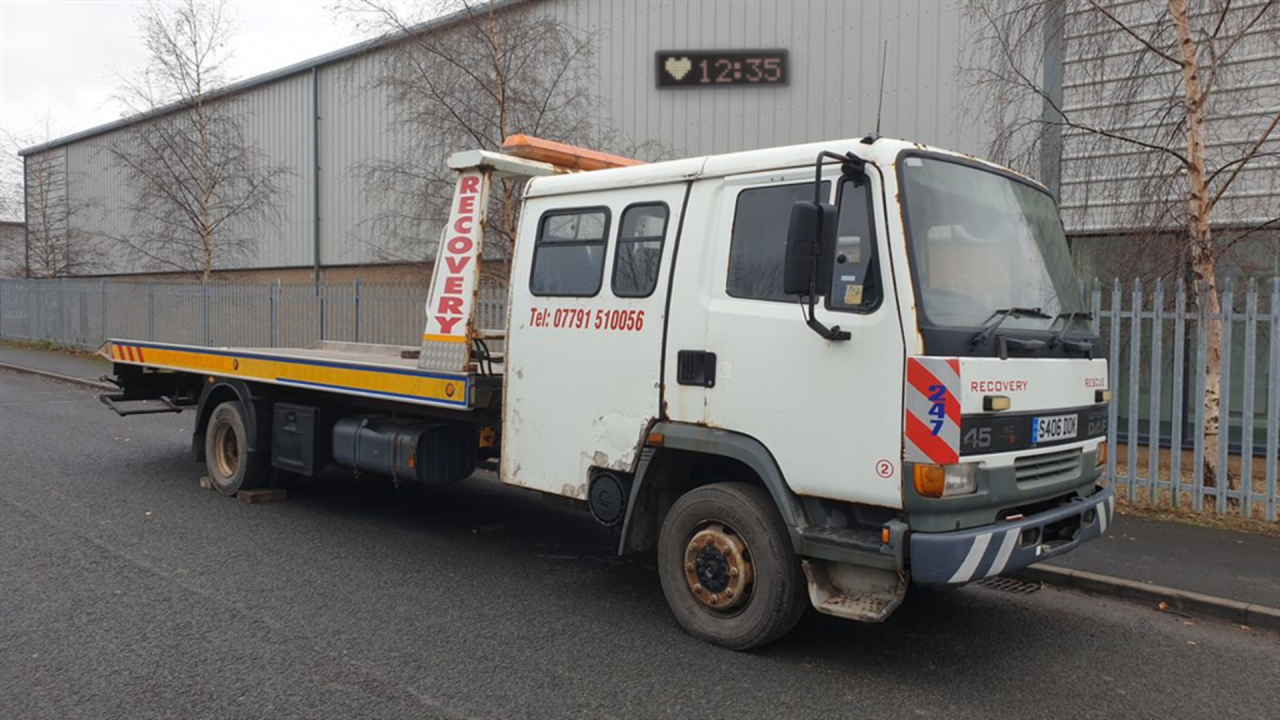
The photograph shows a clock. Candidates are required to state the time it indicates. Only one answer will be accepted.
12:35
